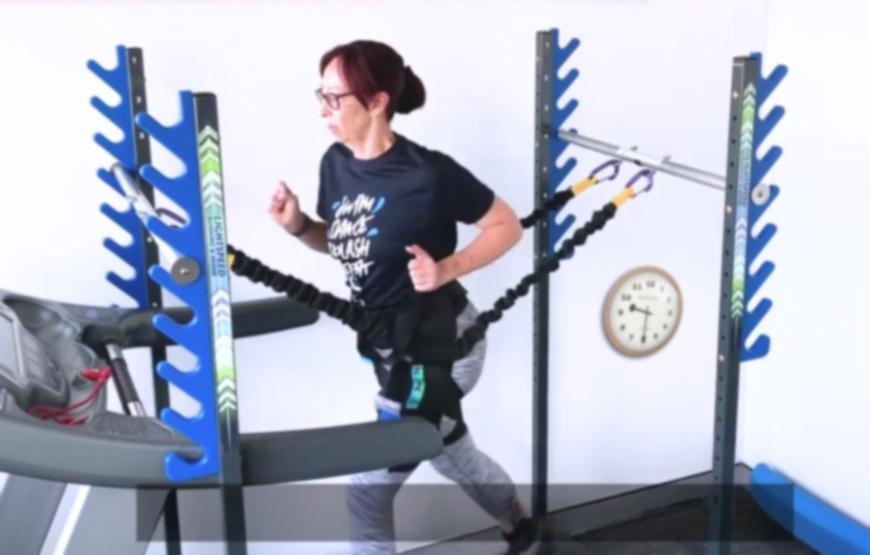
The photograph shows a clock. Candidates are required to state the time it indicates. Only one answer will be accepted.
9:30
